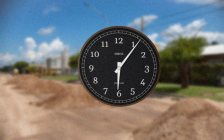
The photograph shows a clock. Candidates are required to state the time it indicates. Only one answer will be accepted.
6:06
